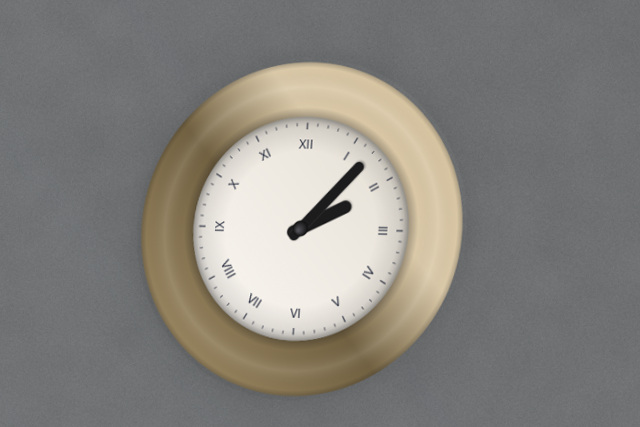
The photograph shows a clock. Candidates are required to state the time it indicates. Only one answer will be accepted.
2:07
